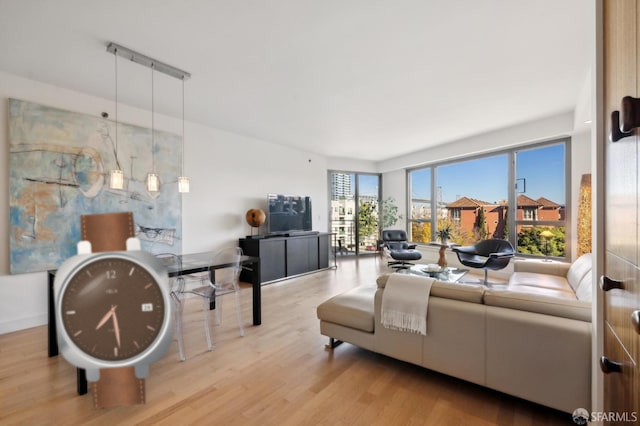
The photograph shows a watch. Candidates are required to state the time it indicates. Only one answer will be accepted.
7:29
